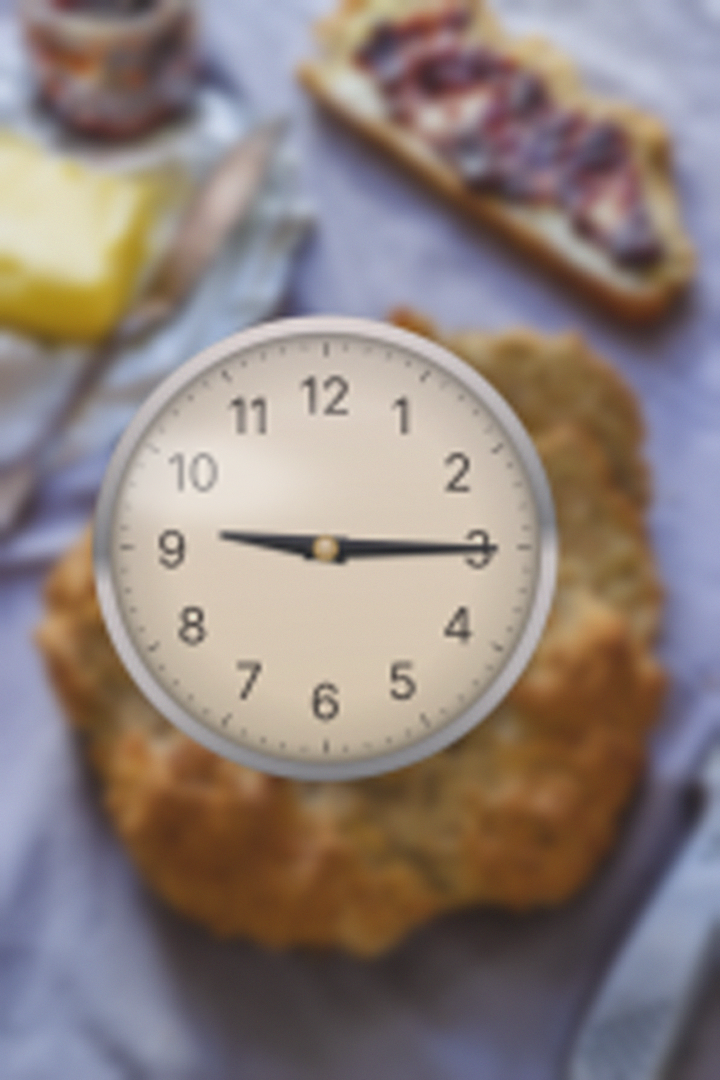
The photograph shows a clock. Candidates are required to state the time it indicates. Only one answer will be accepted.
9:15
